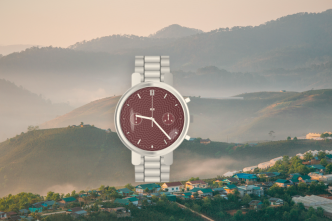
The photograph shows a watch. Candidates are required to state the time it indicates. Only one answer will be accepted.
9:23
